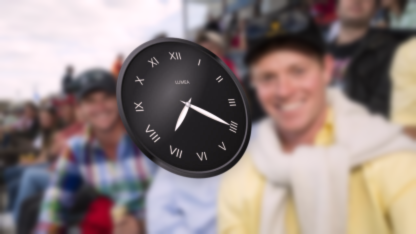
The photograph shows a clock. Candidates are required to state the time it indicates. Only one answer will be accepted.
7:20
